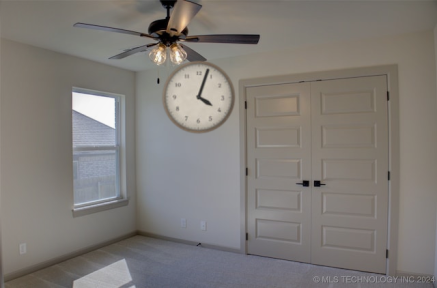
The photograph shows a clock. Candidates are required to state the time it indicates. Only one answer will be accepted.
4:03
